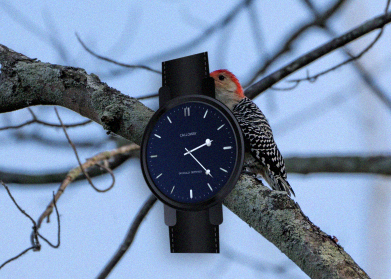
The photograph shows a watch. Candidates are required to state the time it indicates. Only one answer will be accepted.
2:23
